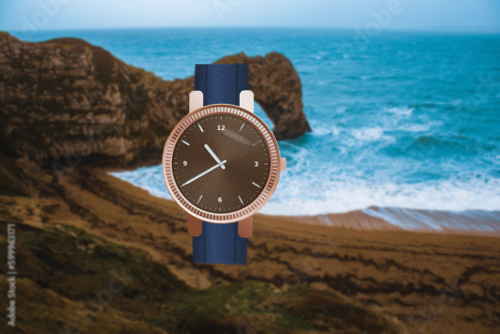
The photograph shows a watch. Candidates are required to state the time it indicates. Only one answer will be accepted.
10:40
